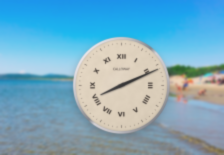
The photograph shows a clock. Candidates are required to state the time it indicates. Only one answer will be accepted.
8:11
